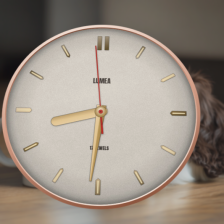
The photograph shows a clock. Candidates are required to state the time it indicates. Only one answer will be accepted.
8:30:59
